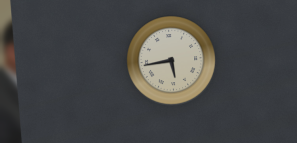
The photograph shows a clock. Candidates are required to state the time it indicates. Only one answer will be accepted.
5:44
